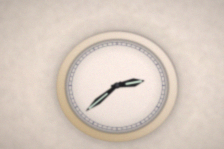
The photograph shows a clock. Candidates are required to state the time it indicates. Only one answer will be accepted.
2:38
